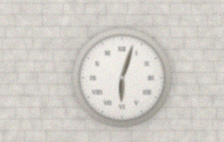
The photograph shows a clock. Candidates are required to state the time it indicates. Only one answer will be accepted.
6:03
